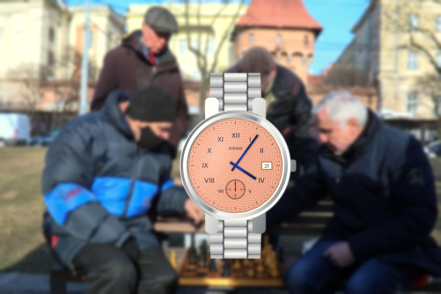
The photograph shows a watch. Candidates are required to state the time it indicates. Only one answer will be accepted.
4:06
